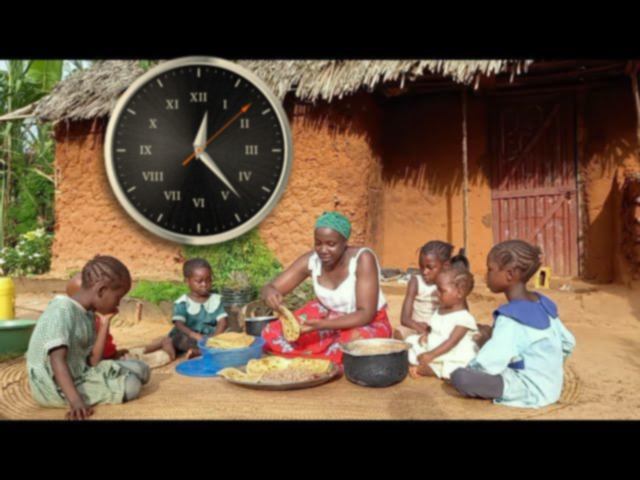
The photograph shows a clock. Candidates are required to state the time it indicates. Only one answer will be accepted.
12:23:08
